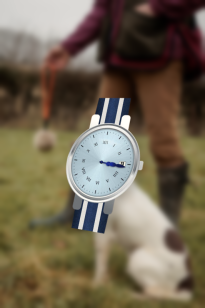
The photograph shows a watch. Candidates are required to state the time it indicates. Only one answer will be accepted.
3:16
